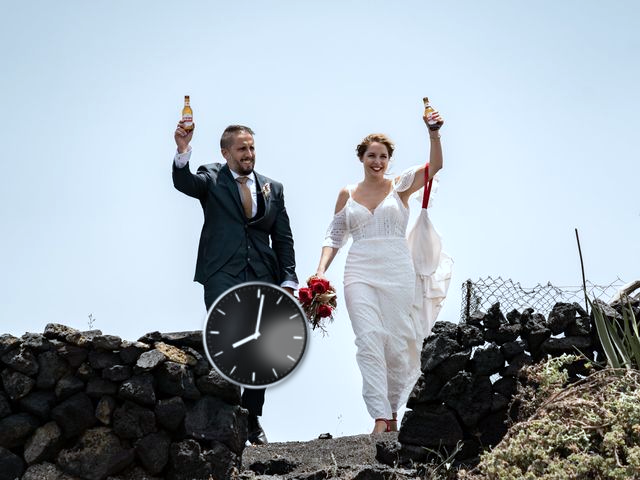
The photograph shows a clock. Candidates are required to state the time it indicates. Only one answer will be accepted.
8:01
